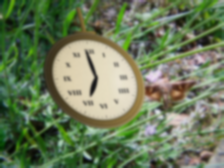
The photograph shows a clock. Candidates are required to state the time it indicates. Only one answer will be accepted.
6:59
